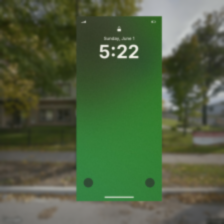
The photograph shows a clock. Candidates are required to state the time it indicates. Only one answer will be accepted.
5:22
